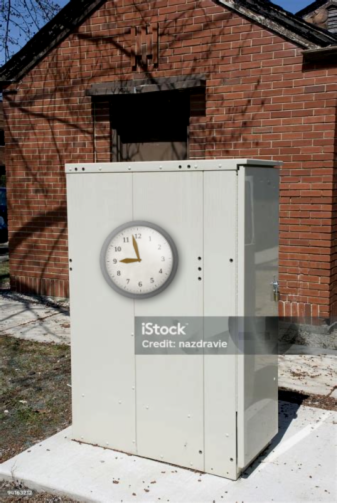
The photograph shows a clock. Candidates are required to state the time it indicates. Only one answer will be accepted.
8:58
